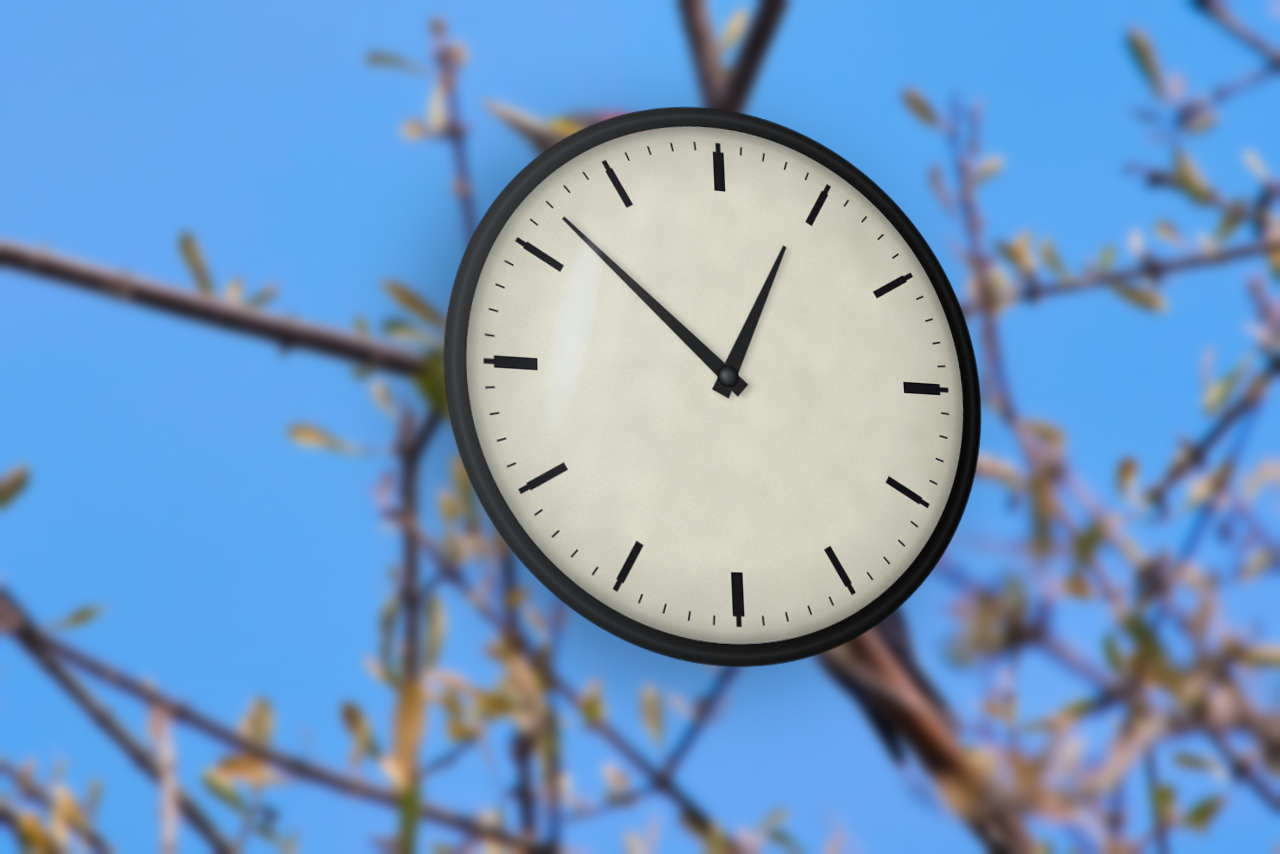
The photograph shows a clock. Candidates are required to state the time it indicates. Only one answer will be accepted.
12:52
